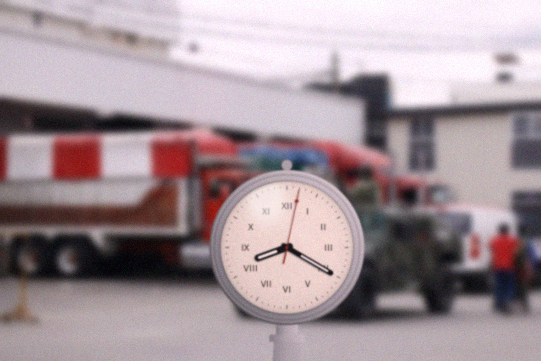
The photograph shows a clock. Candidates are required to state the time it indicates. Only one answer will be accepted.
8:20:02
